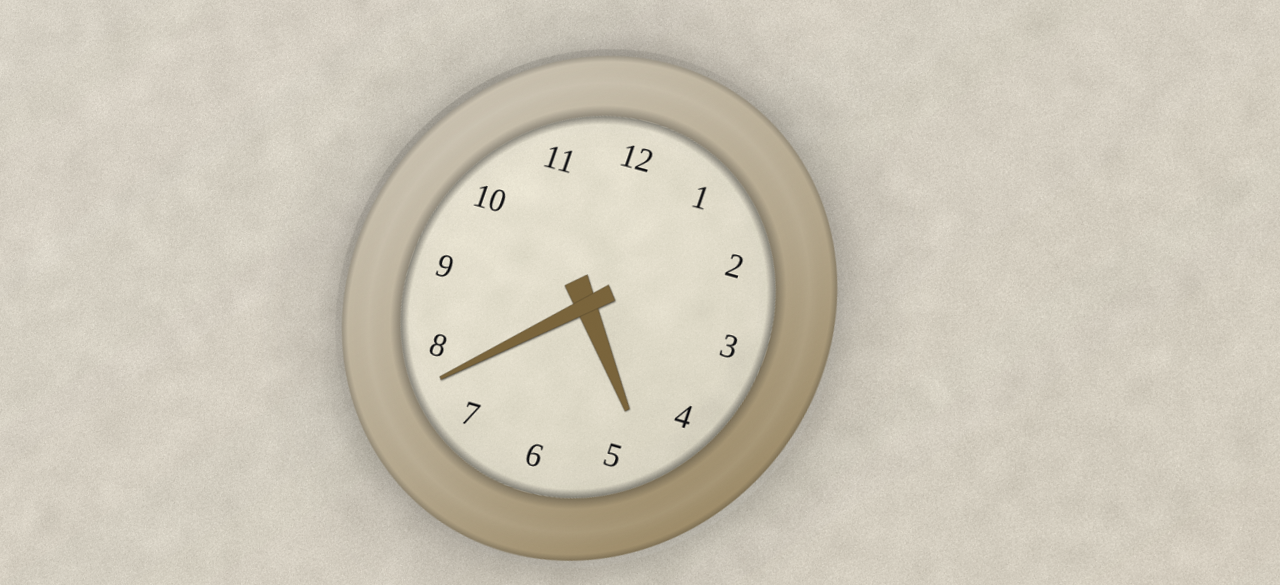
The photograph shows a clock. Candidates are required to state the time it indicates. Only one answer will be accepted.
4:38
